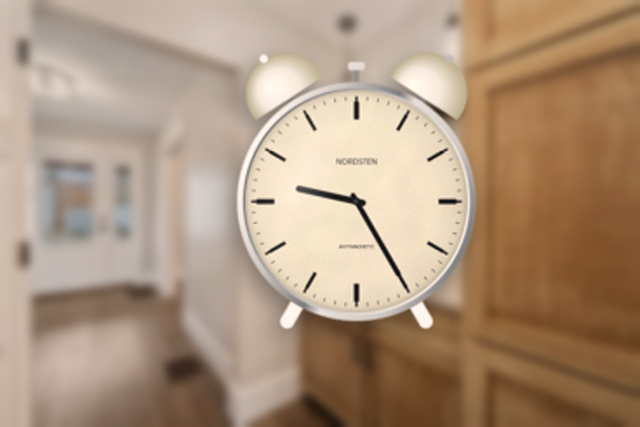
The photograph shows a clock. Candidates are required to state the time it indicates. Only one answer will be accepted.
9:25
